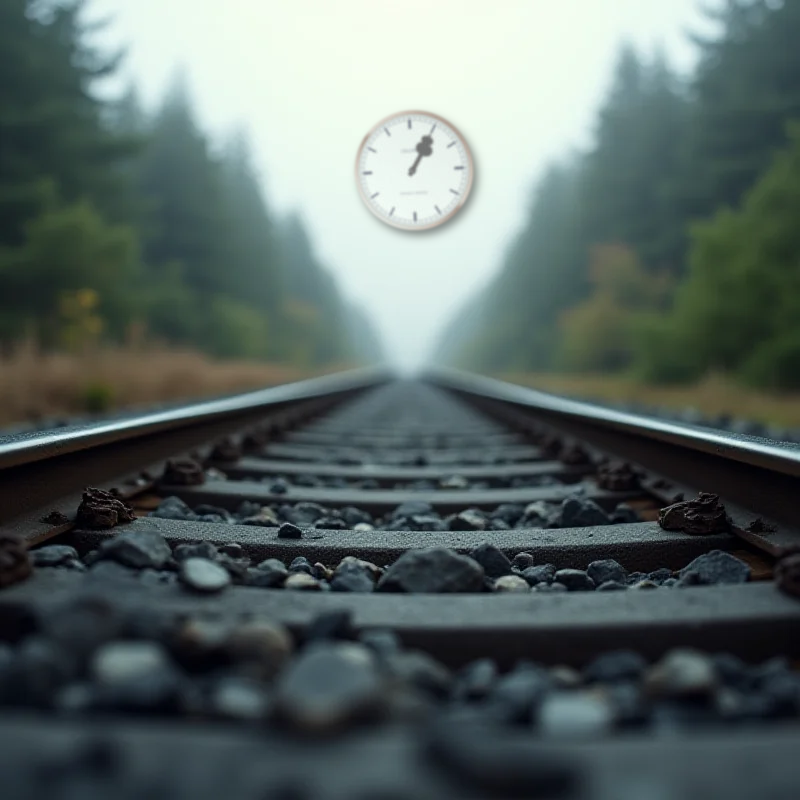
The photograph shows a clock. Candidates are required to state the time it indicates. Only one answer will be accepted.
1:05
